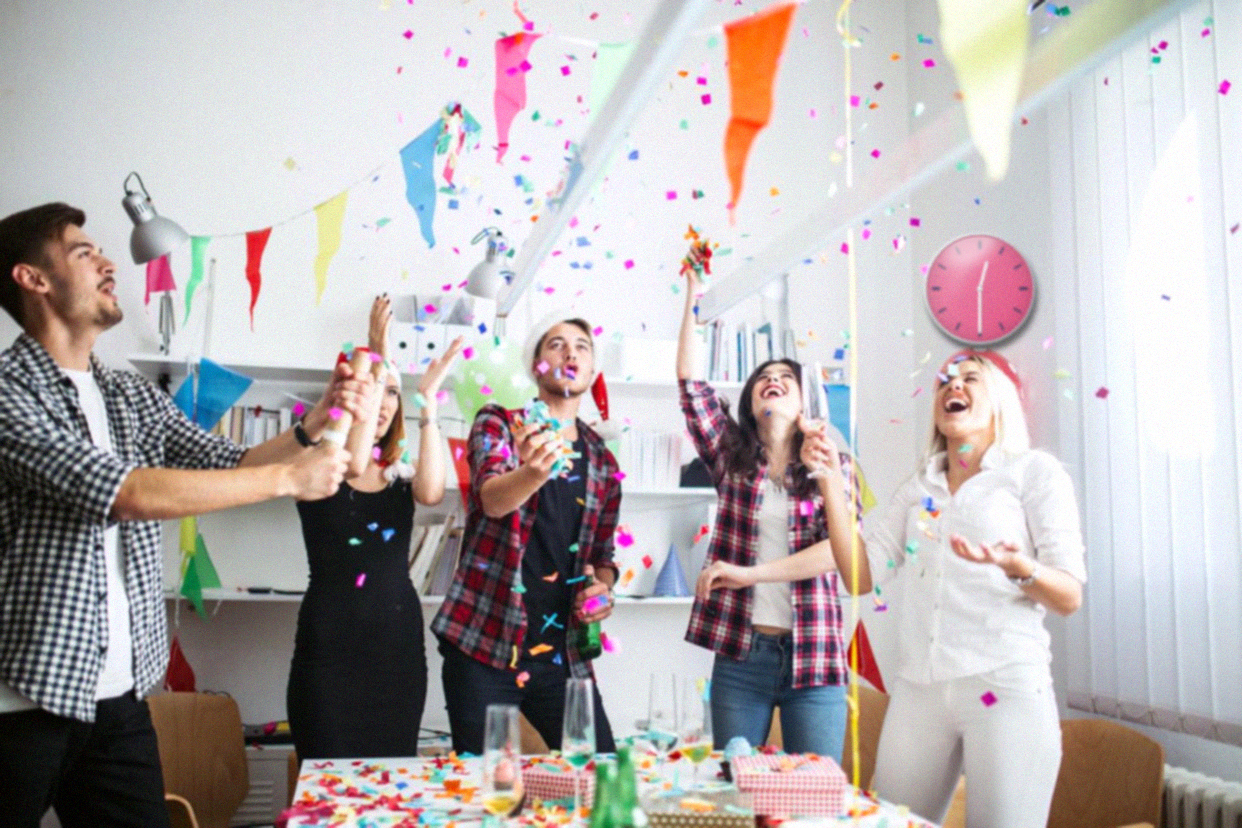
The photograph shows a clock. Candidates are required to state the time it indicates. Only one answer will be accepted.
12:30
